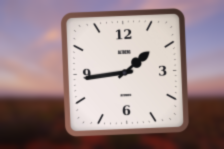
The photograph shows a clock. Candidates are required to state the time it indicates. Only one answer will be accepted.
1:44
